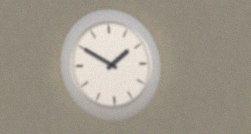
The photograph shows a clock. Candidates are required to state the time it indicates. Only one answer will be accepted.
1:50
